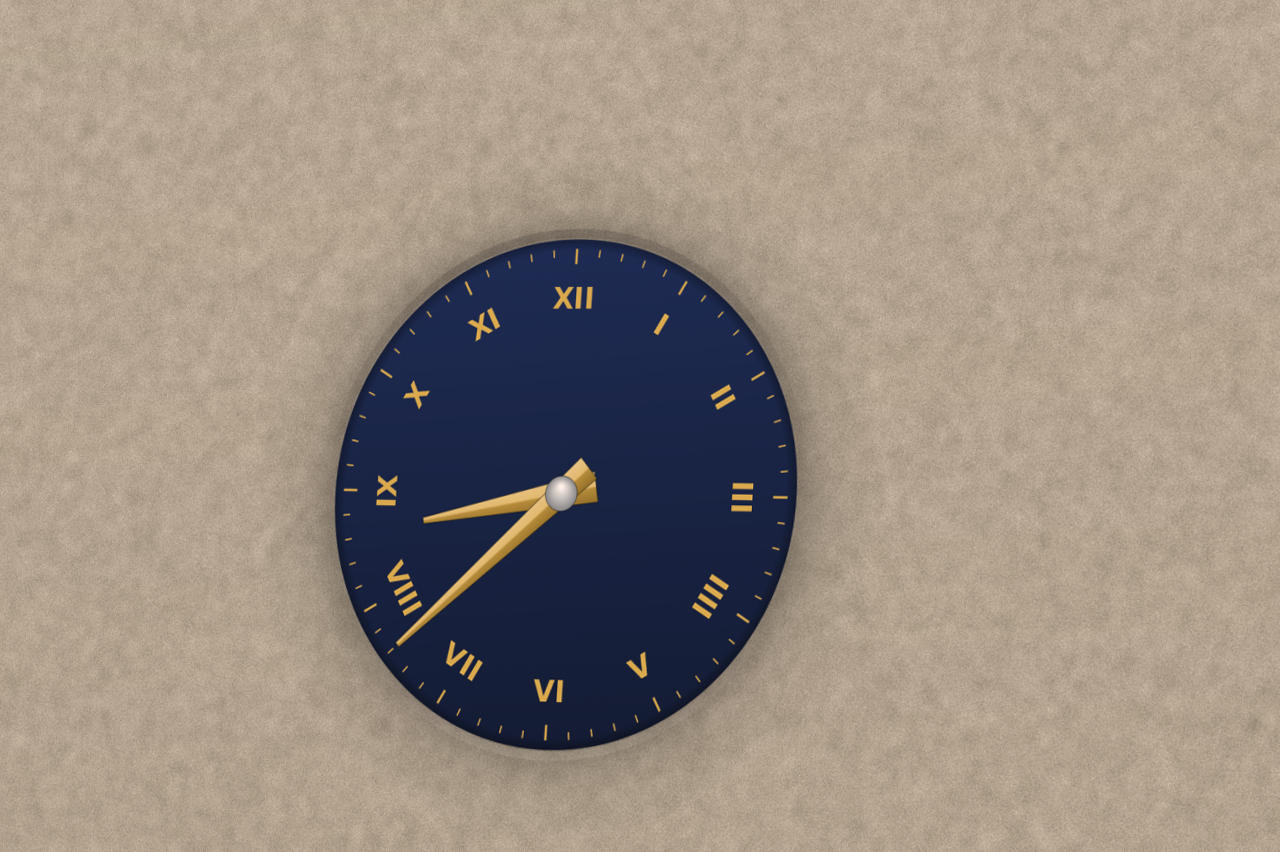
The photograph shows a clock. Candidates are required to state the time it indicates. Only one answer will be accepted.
8:38
